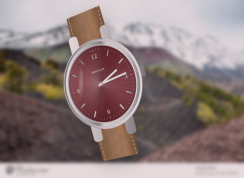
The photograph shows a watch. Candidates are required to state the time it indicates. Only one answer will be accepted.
2:14
